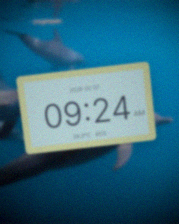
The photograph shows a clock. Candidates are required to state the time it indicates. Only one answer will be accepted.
9:24
